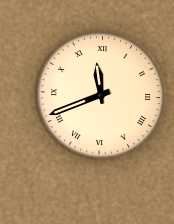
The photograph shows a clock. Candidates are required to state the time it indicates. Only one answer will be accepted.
11:41
